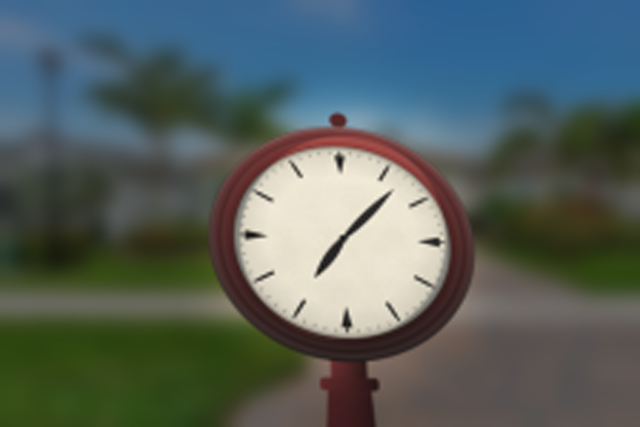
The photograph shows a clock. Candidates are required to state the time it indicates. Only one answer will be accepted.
7:07
